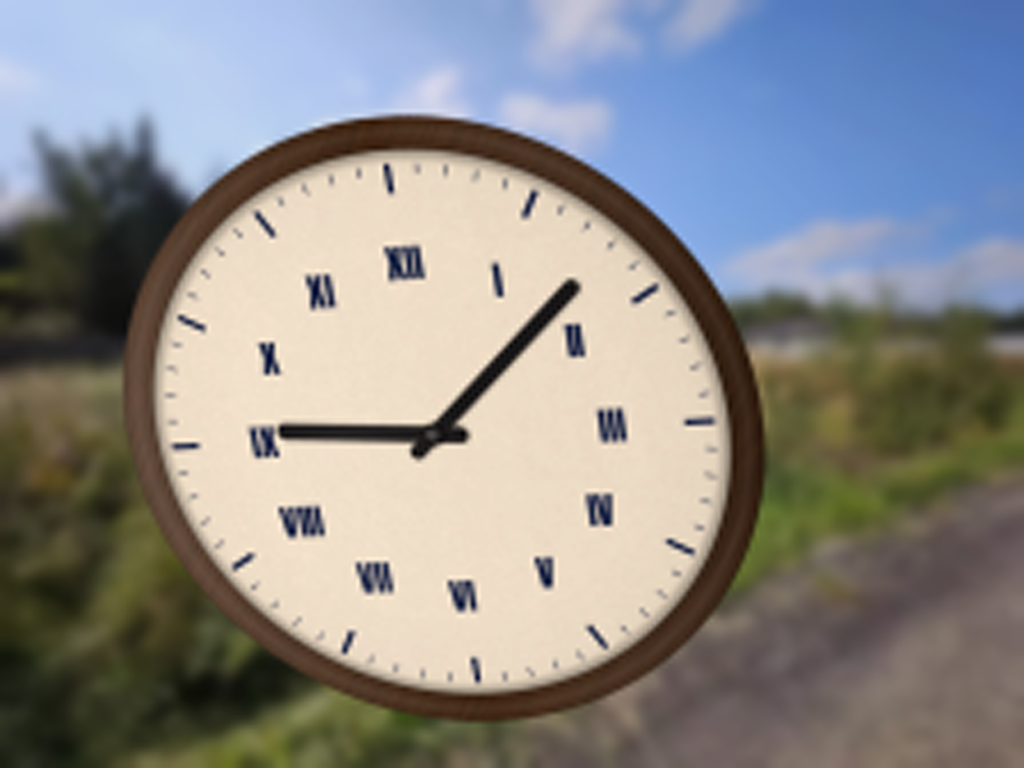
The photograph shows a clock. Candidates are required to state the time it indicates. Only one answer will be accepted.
9:08
